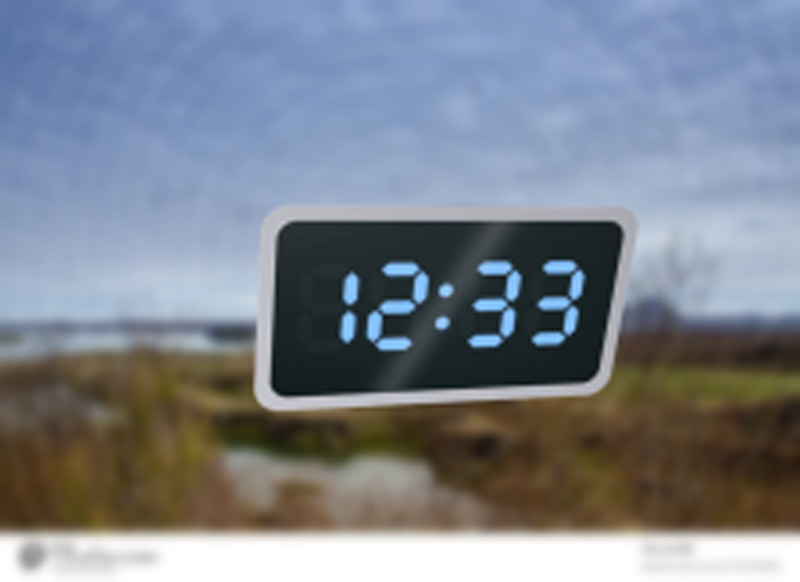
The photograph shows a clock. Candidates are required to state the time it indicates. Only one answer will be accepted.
12:33
